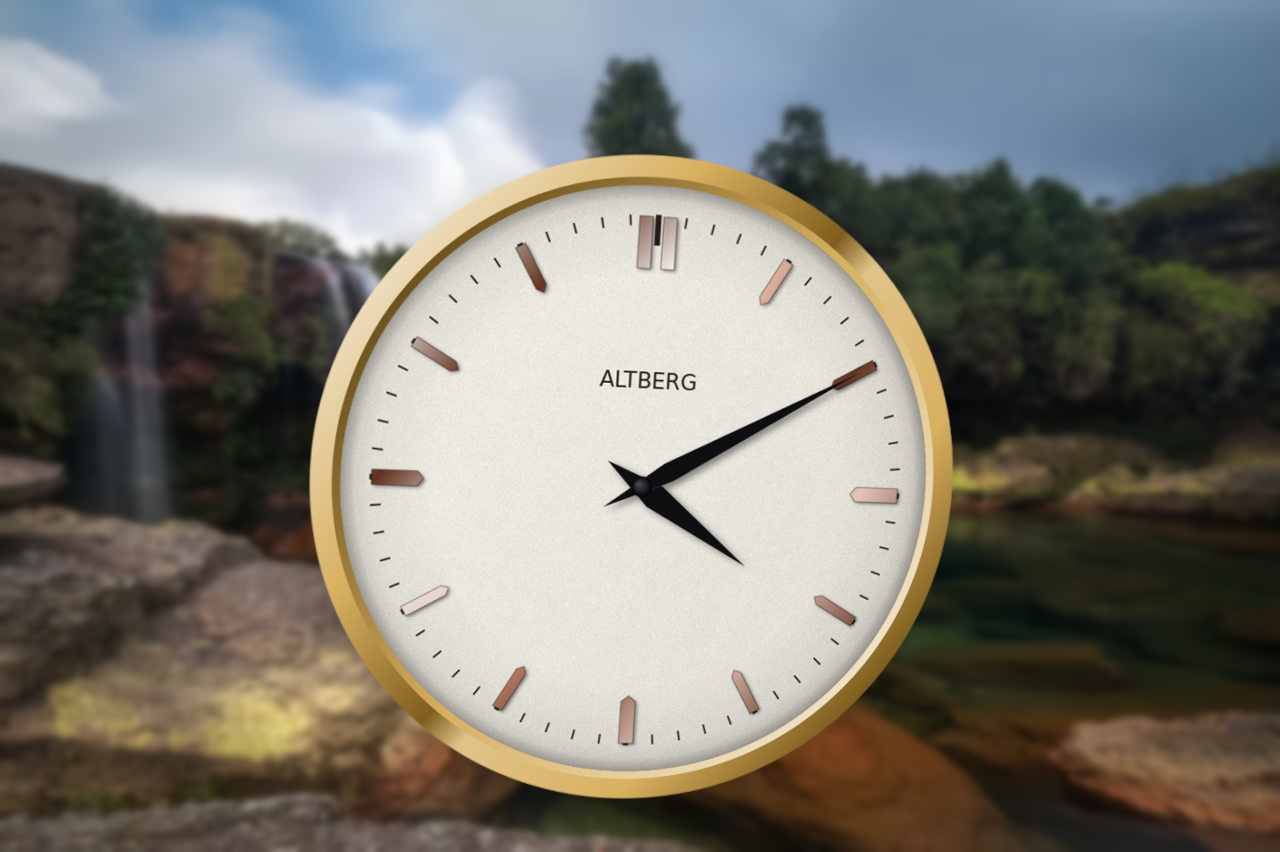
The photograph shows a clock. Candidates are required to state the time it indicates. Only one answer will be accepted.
4:10
